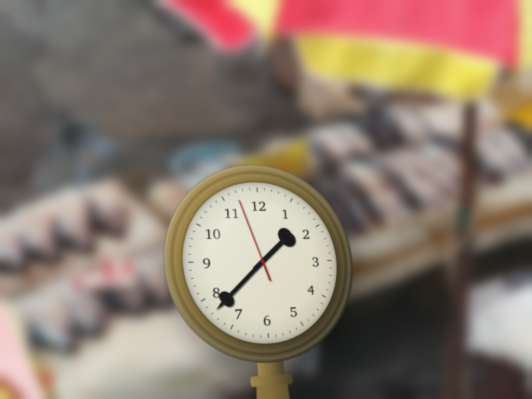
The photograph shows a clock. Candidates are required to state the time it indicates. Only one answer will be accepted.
1:37:57
